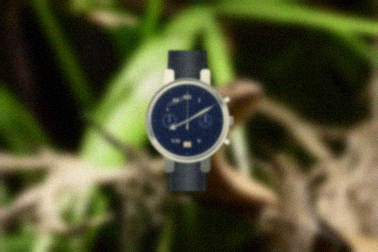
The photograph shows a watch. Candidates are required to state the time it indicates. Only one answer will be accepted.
8:10
